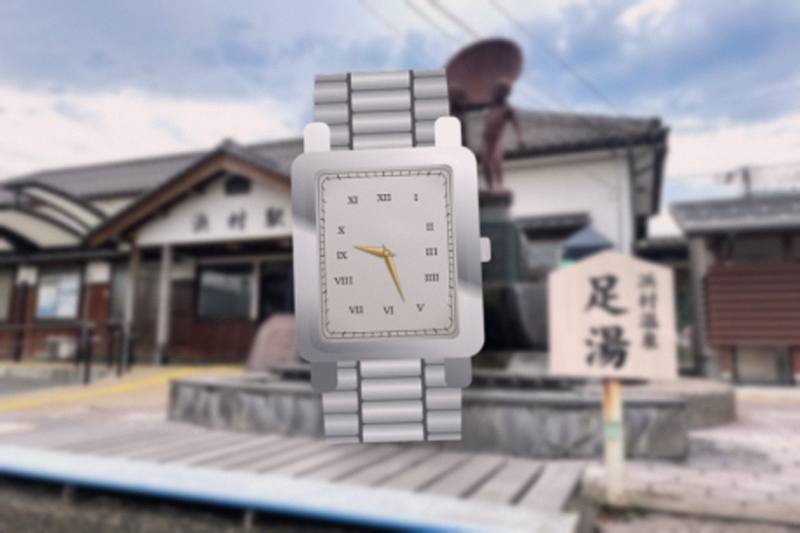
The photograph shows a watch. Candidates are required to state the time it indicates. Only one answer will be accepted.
9:27
